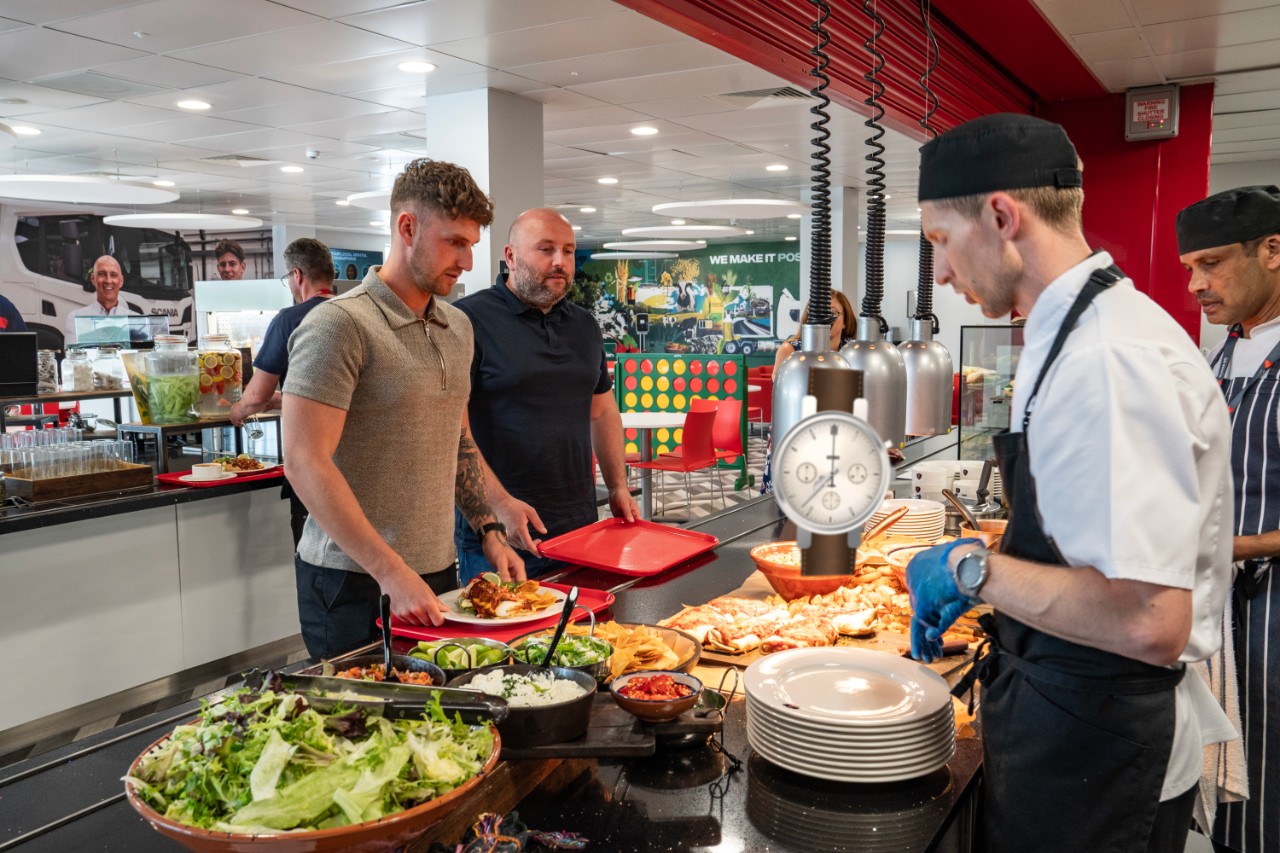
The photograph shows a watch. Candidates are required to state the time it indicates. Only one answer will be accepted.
7:37
